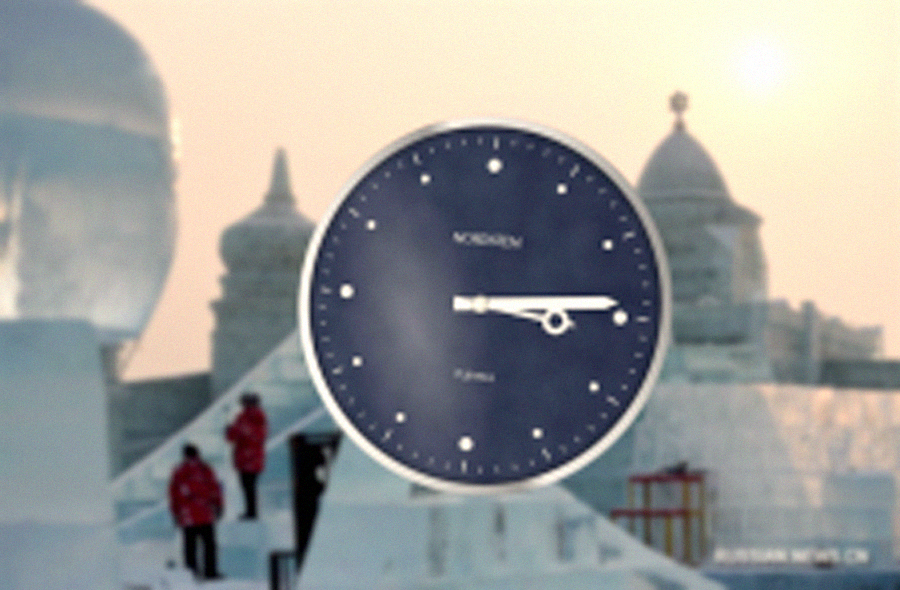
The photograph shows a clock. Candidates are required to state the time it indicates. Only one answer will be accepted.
3:14
